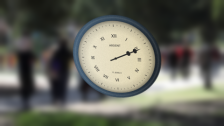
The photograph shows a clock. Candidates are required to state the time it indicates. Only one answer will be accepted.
2:11
